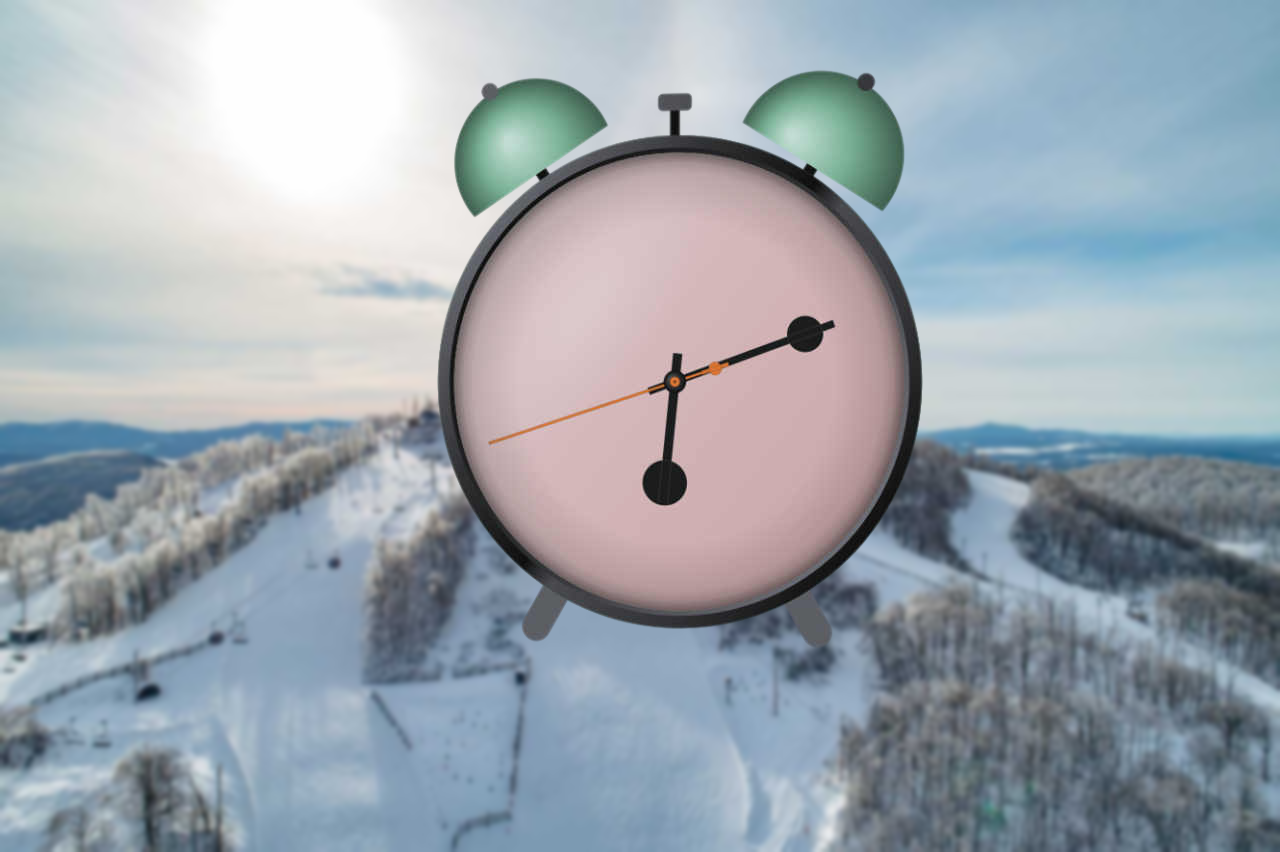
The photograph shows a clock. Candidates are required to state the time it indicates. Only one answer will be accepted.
6:11:42
